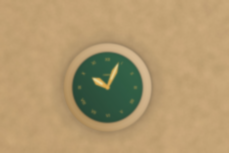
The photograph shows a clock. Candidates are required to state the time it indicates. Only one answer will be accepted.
10:04
